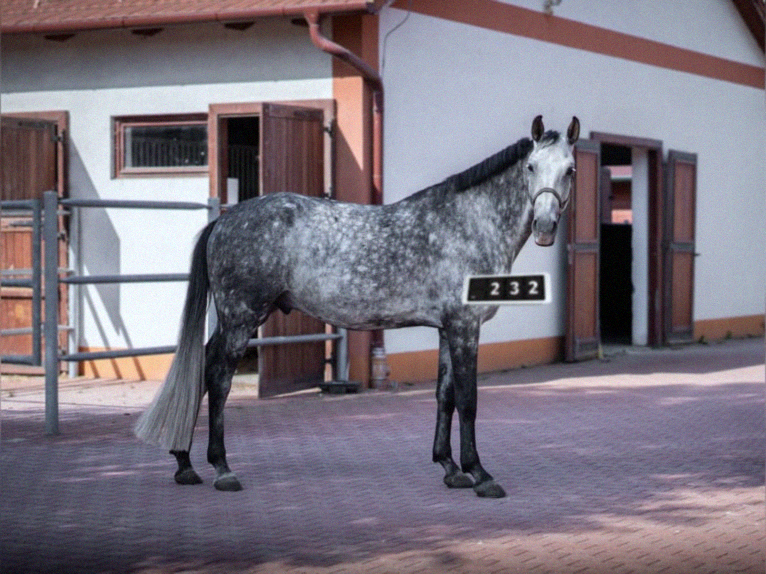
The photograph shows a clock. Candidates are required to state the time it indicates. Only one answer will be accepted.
2:32
